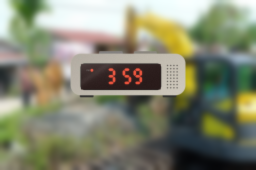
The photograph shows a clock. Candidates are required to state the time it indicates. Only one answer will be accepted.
3:59
